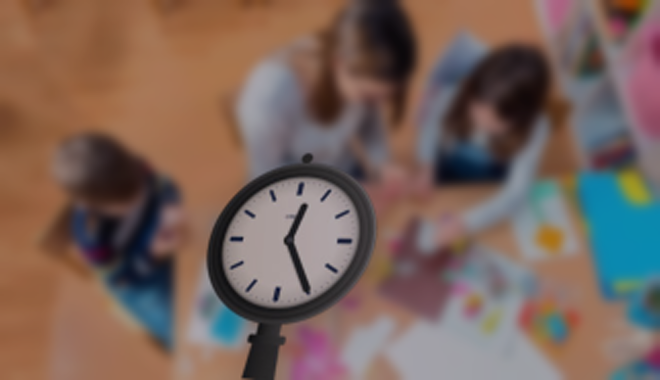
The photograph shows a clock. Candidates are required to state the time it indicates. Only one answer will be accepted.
12:25
